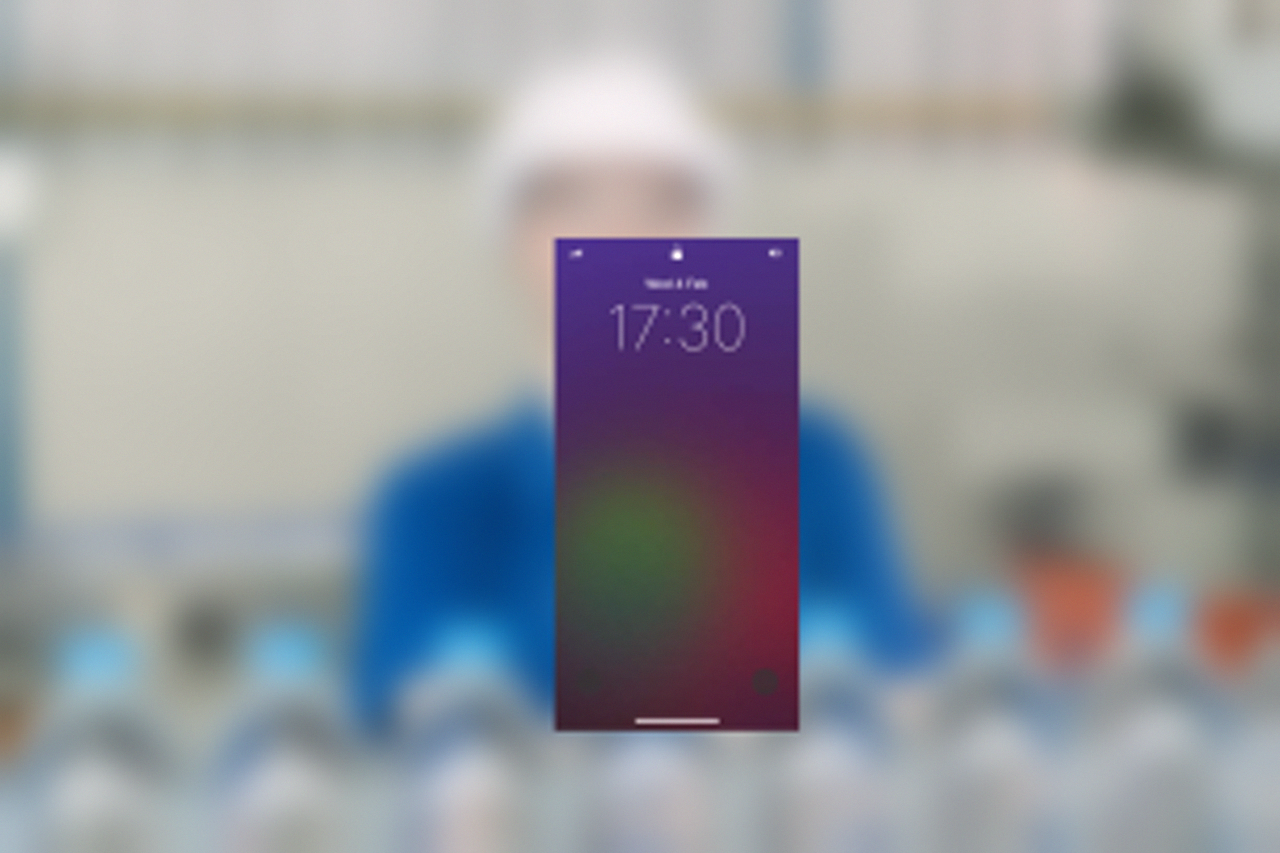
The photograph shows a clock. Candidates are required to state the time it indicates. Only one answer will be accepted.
17:30
